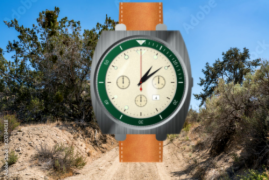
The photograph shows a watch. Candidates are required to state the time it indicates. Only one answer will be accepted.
1:09
